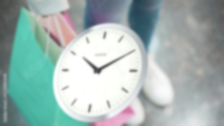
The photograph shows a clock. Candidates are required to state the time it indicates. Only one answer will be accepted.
10:10
